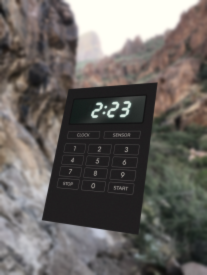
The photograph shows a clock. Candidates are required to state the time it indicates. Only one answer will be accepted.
2:23
